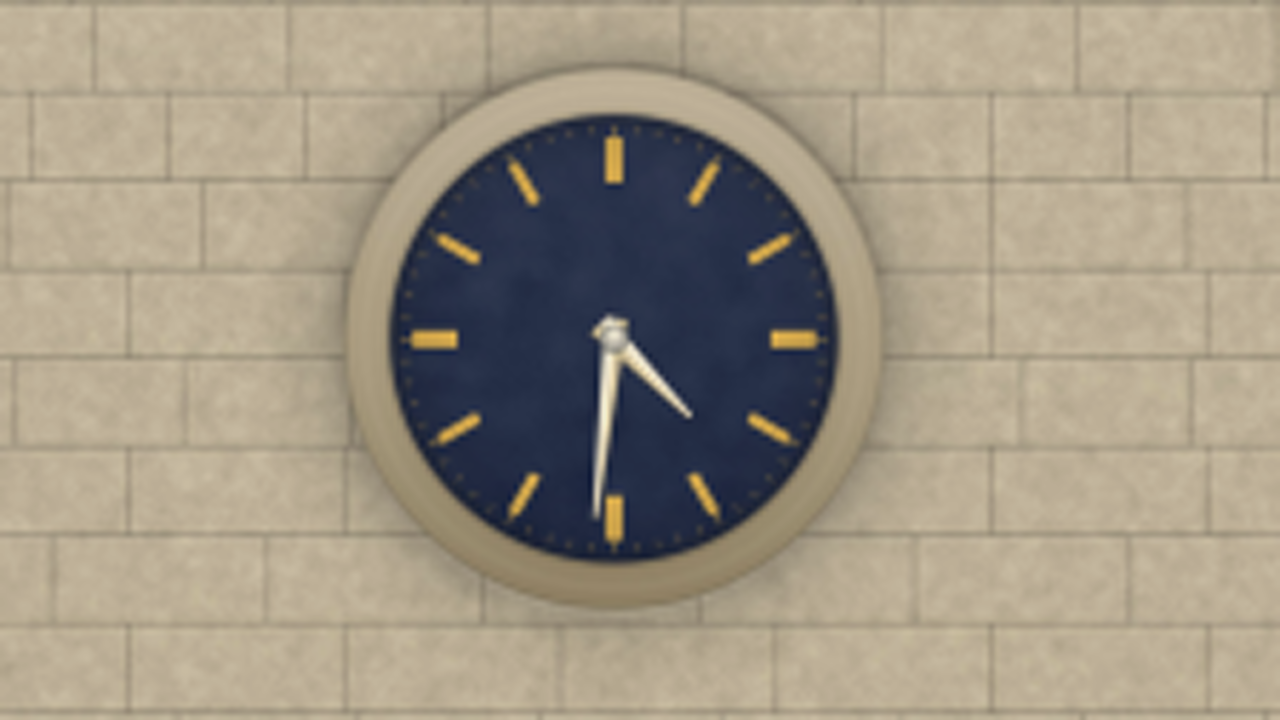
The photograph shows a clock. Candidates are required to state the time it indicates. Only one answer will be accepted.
4:31
